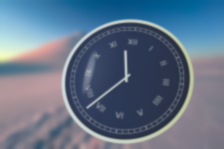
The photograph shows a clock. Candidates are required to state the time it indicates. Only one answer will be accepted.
11:37
